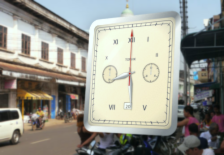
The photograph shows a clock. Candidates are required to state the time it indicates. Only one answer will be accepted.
8:29
